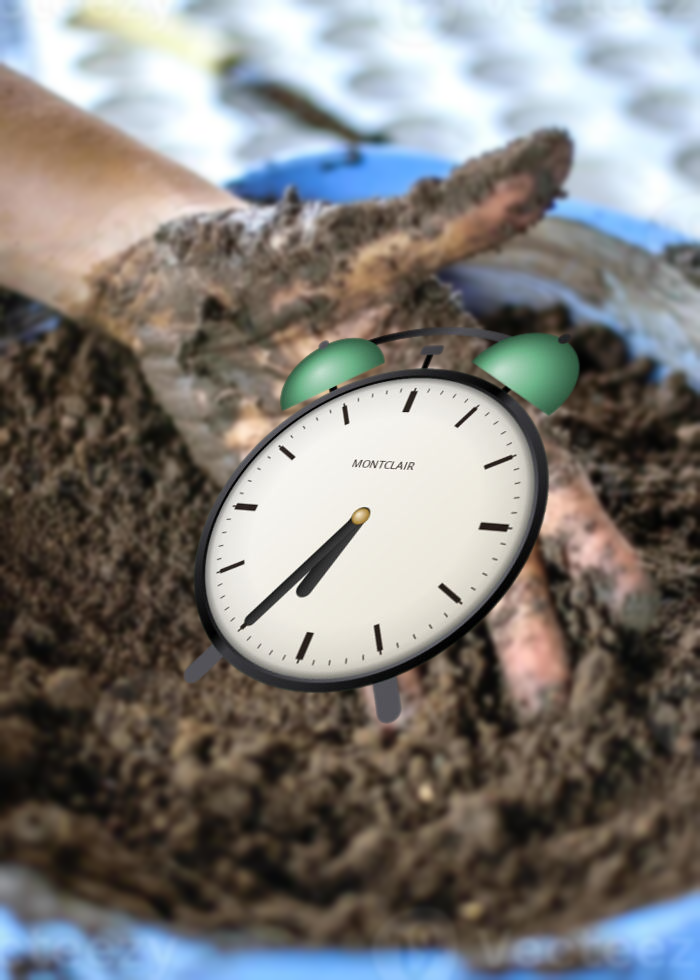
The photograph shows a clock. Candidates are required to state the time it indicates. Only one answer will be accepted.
6:35
